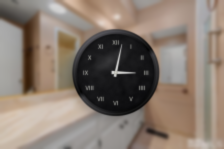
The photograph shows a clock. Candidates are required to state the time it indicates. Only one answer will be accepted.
3:02
